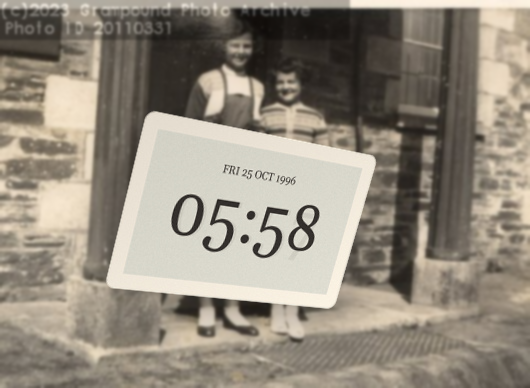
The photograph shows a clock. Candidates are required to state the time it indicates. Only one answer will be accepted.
5:58
